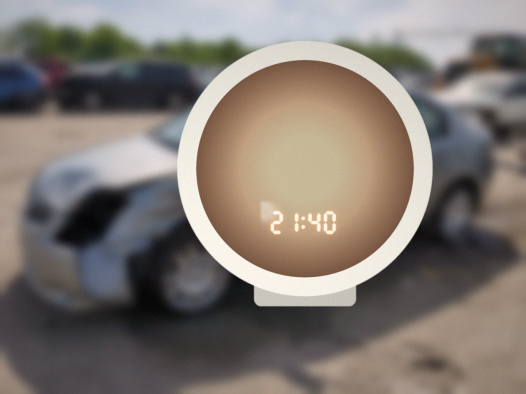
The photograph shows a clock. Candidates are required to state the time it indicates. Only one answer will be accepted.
21:40
